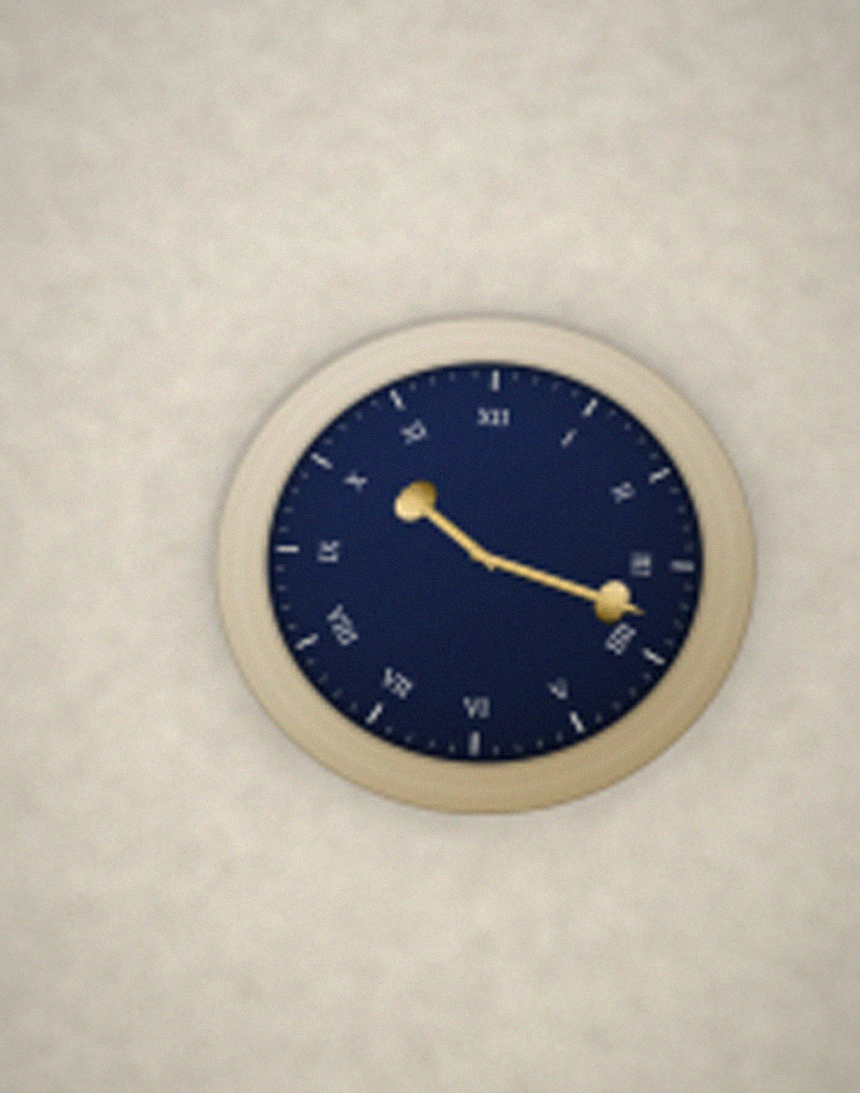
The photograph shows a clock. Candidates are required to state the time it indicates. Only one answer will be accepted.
10:18
